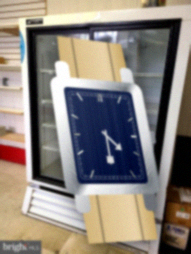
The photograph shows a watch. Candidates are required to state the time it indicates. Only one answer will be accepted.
4:30
